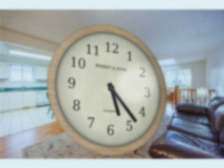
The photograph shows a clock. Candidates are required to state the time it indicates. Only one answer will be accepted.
5:23
